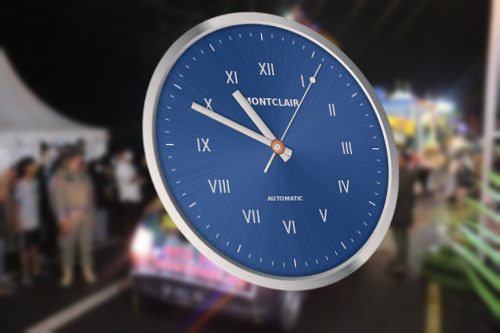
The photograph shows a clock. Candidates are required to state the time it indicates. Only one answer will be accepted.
10:49:06
